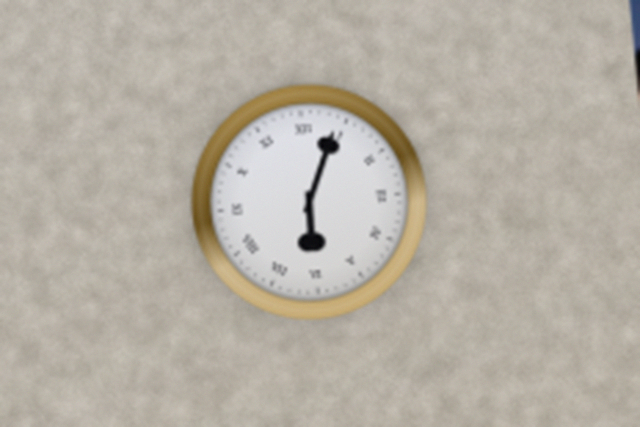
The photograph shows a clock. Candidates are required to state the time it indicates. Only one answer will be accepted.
6:04
